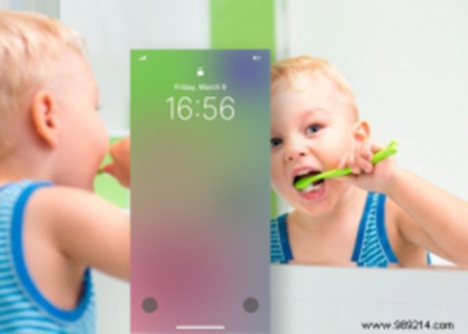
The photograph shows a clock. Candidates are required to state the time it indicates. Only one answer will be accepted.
16:56
